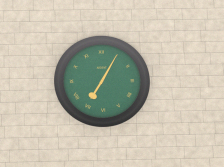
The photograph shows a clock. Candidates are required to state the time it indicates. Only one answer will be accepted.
7:05
